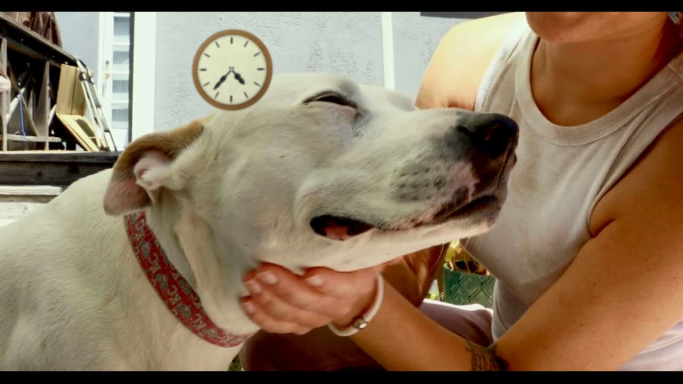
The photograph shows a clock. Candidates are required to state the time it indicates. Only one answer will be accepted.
4:37
